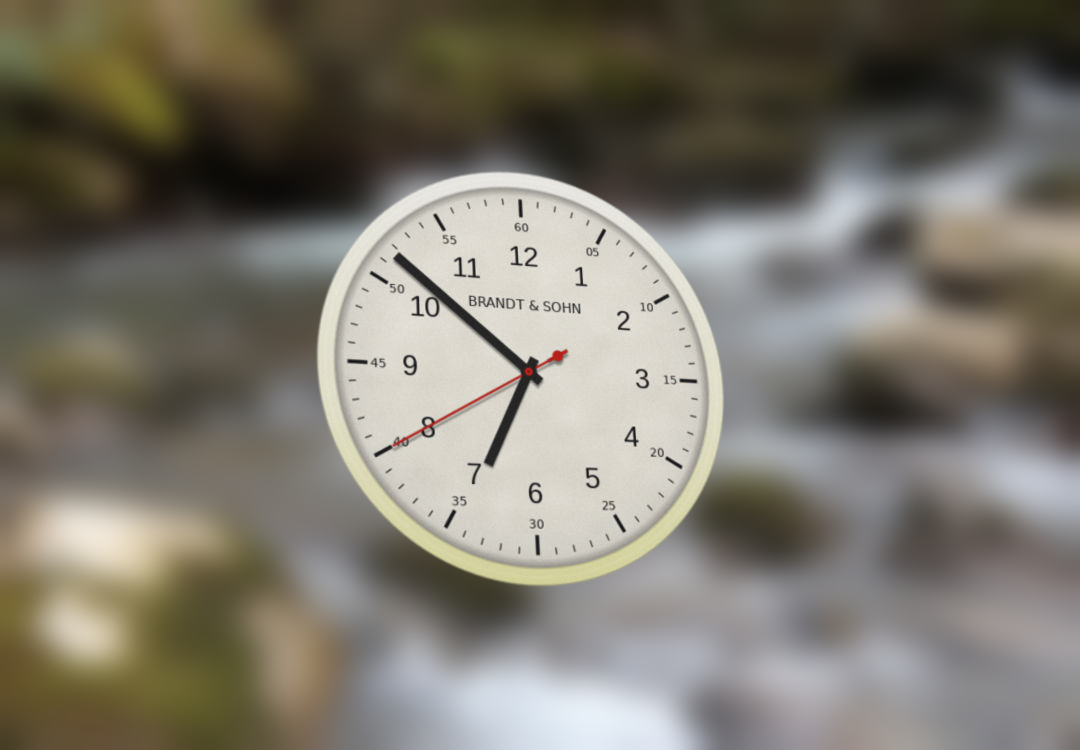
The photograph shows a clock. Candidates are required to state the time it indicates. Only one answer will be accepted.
6:51:40
